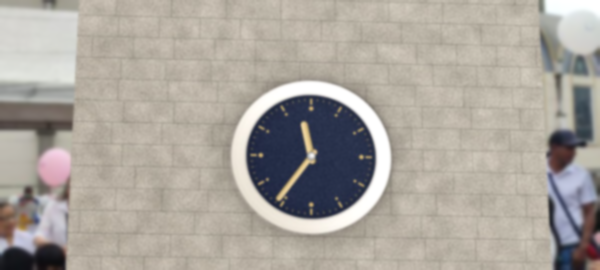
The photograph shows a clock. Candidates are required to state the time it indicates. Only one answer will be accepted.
11:36
